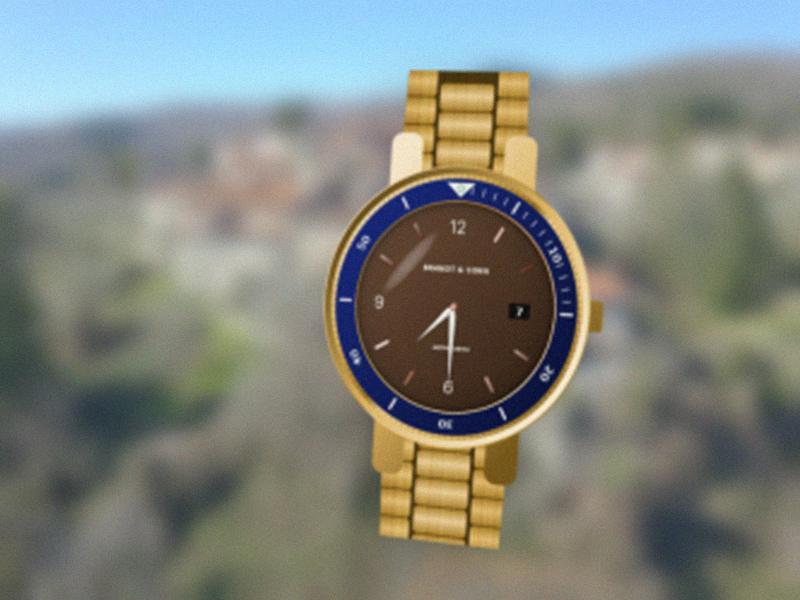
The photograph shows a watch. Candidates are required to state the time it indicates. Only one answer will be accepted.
7:30
